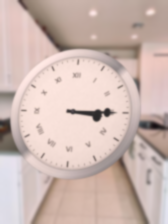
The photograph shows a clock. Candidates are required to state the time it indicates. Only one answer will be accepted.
3:15
